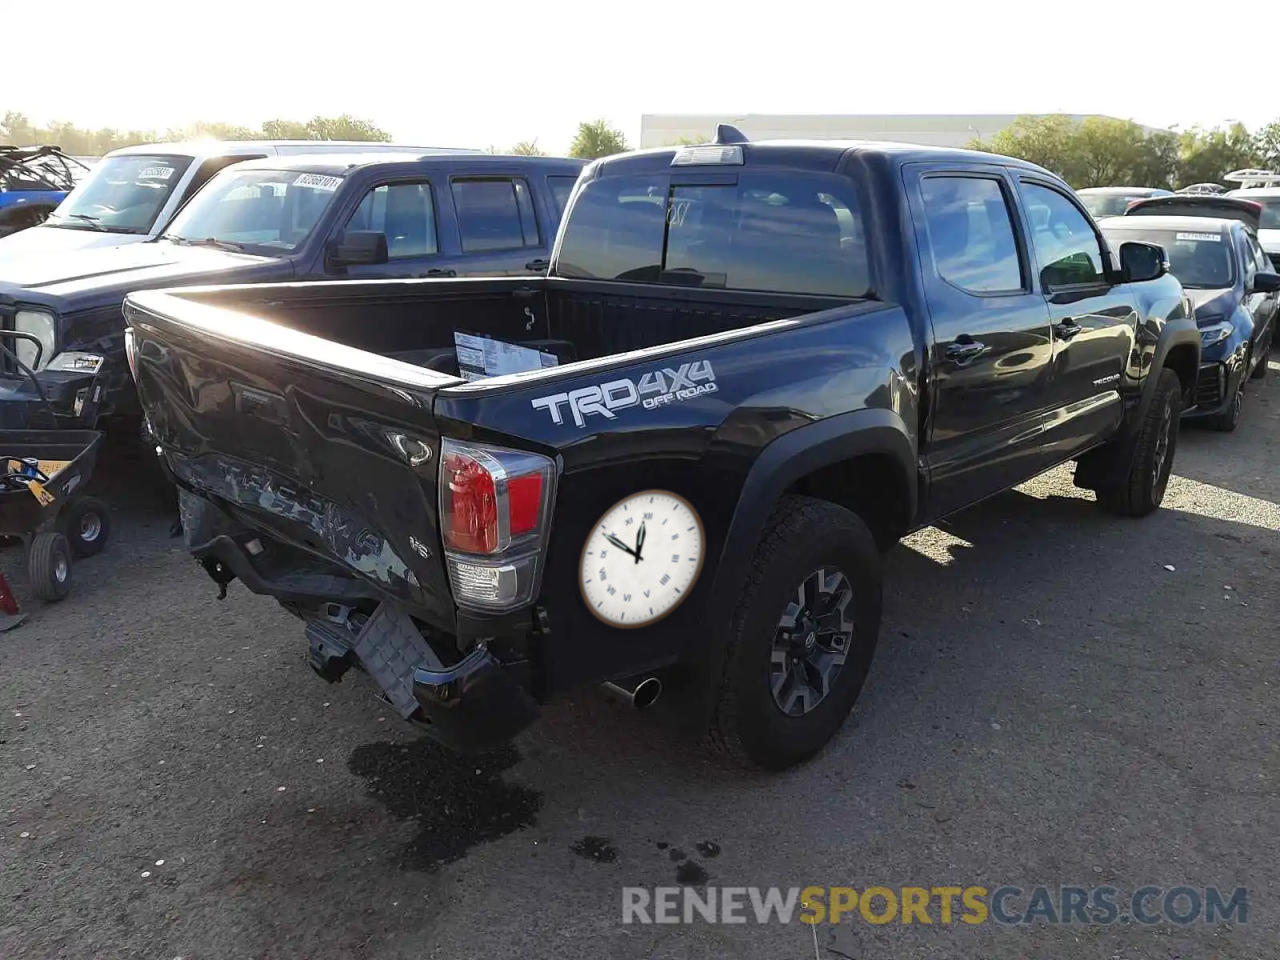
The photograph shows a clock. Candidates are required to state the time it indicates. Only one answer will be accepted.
11:49
